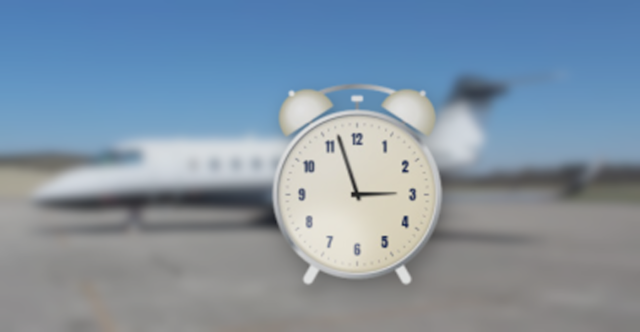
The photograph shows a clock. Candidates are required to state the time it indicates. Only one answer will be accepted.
2:57
